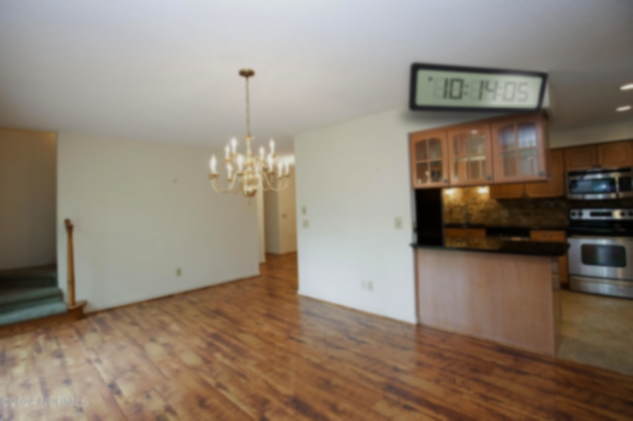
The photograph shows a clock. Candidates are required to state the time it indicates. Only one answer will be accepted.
10:14:05
